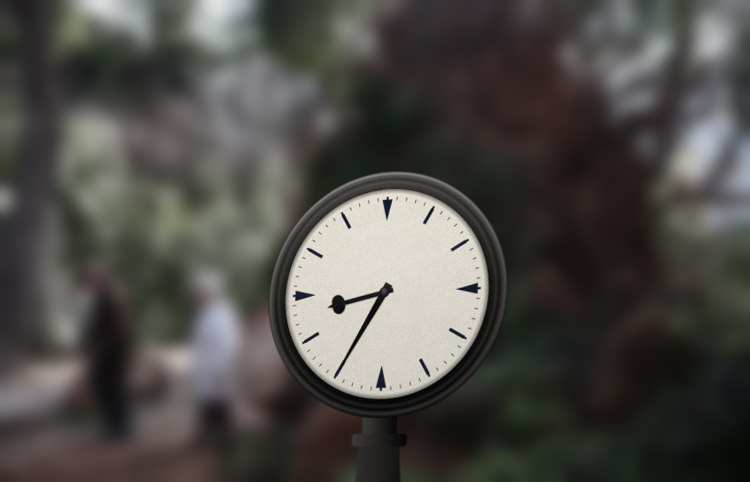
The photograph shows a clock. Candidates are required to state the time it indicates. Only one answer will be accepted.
8:35
